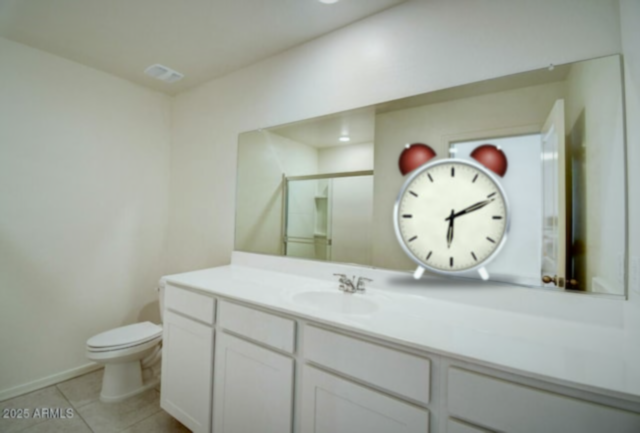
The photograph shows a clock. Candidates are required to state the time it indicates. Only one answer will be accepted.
6:11
